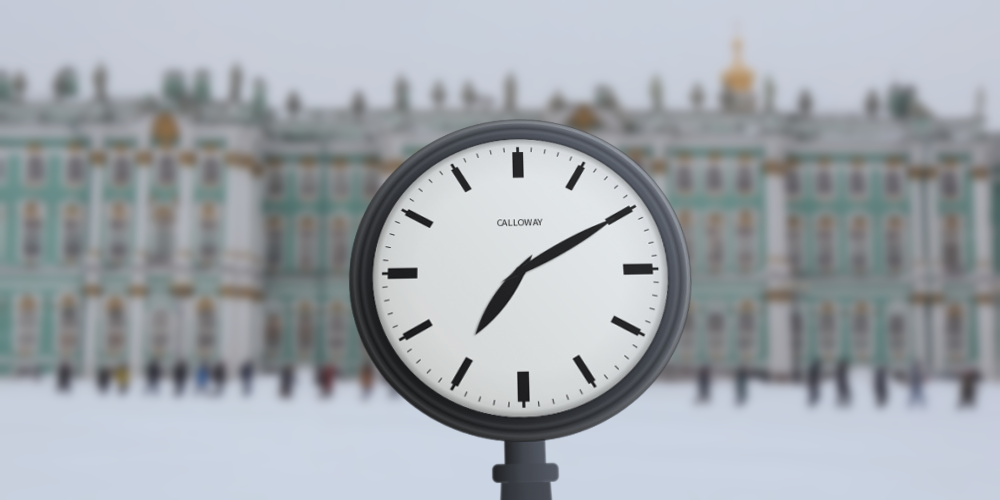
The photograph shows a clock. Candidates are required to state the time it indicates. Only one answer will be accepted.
7:10
